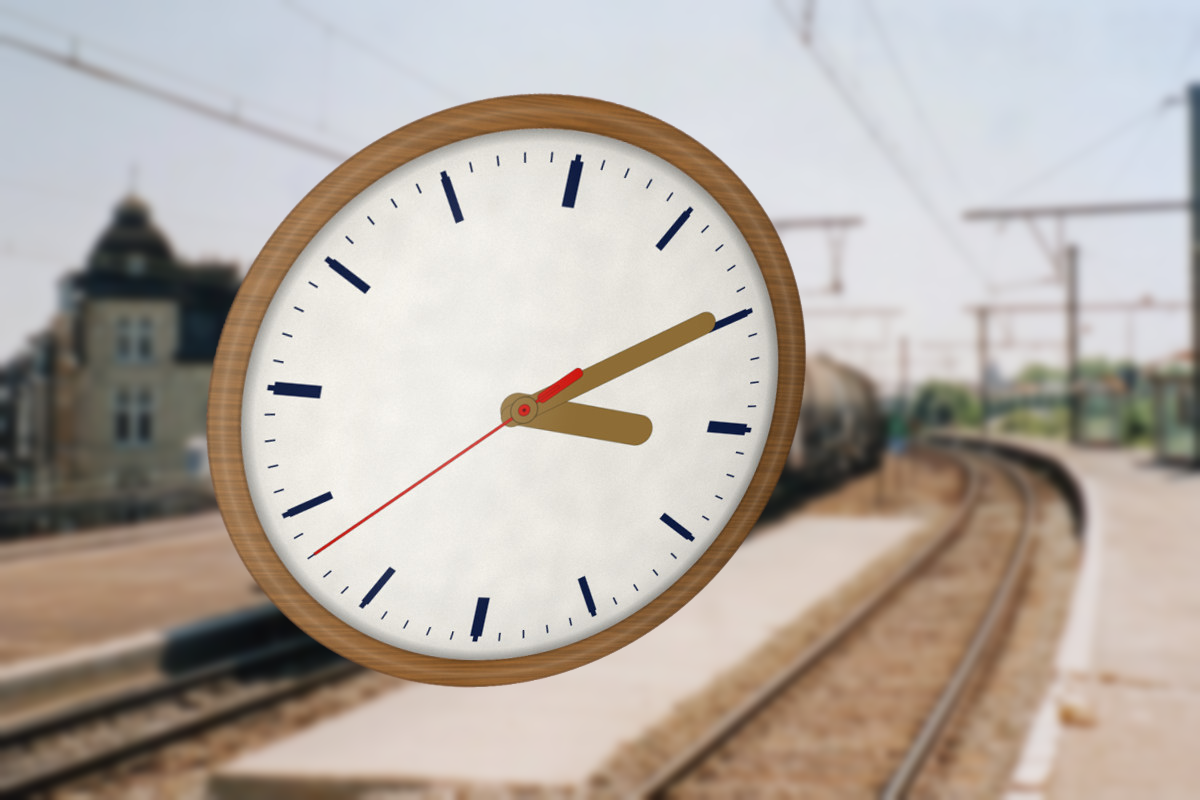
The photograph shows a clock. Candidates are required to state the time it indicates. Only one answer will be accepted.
3:09:38
